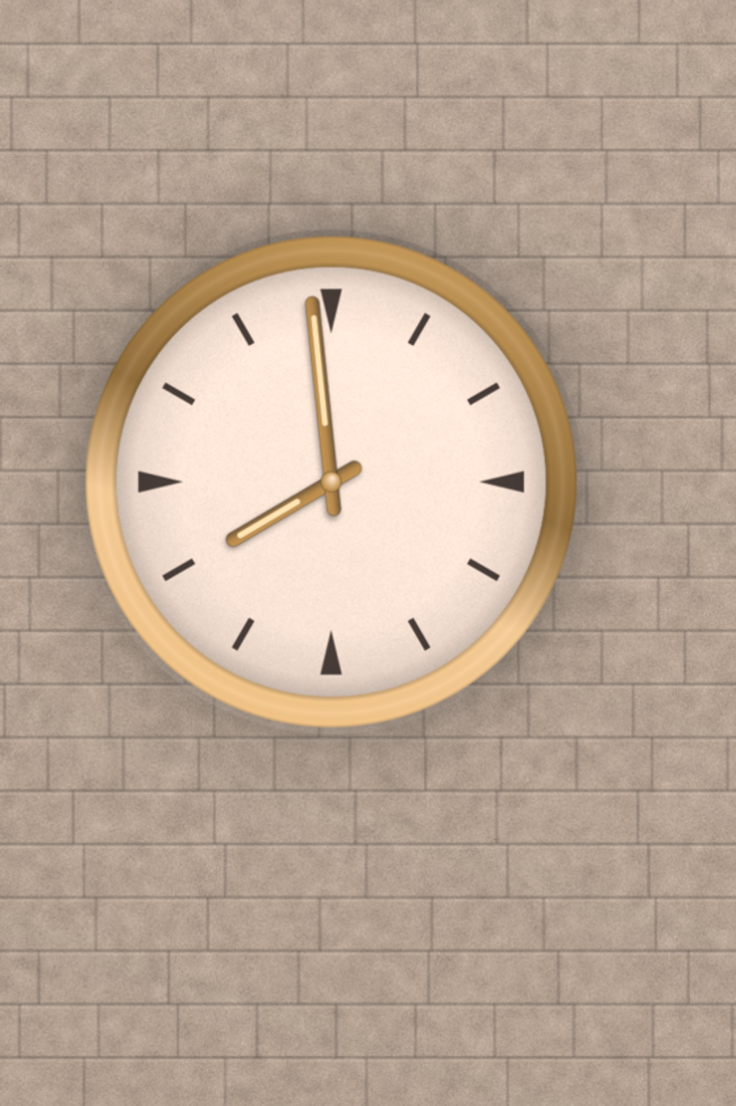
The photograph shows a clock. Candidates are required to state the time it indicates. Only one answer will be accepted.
7:59
